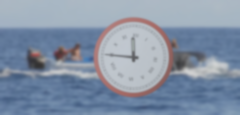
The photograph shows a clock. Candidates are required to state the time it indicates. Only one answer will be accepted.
11:45
